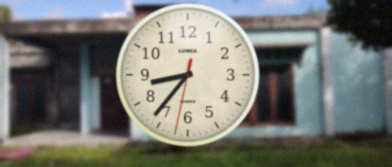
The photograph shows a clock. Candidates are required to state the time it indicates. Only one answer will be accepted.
8:36:32
